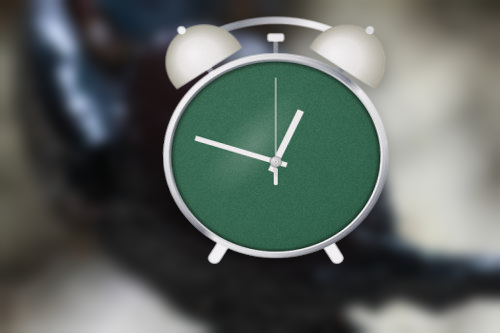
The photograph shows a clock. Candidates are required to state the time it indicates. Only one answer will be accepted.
12:48:00
